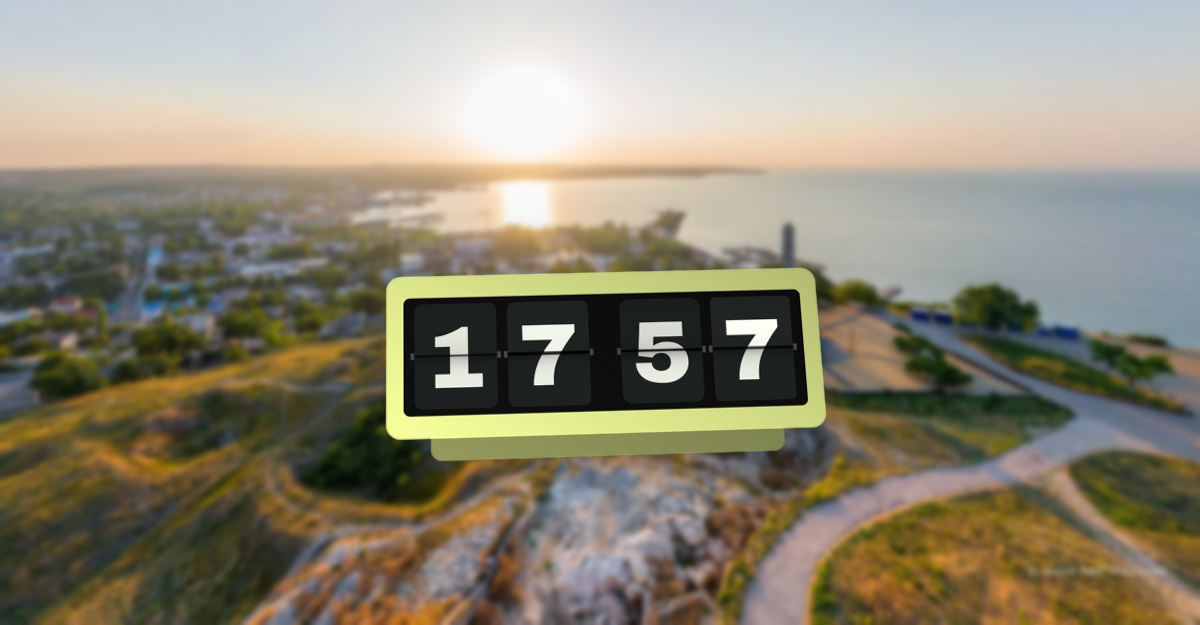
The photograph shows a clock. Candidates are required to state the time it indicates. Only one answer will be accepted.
17:57
